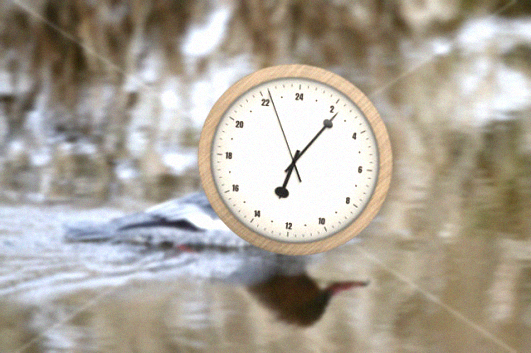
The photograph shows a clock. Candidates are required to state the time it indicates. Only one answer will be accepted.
13:05:56
